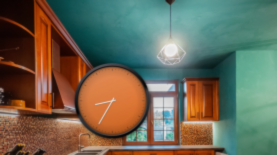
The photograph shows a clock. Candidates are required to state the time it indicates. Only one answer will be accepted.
8:35
